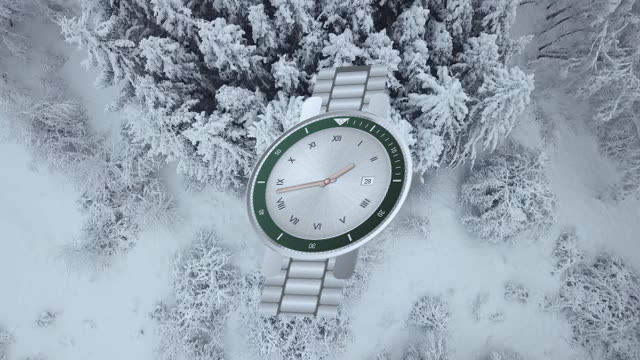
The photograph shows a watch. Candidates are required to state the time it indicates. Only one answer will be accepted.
1:43
